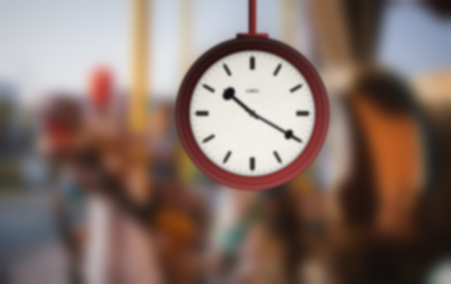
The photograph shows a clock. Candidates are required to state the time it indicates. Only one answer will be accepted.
10:20
